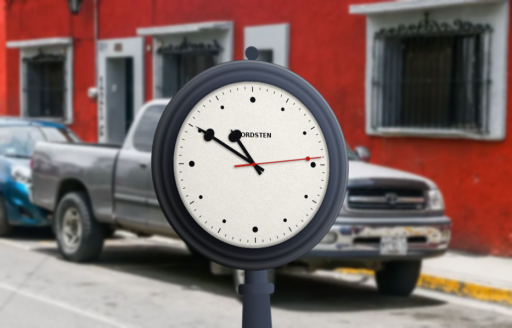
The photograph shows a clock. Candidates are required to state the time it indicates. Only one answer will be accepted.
10:50:14
